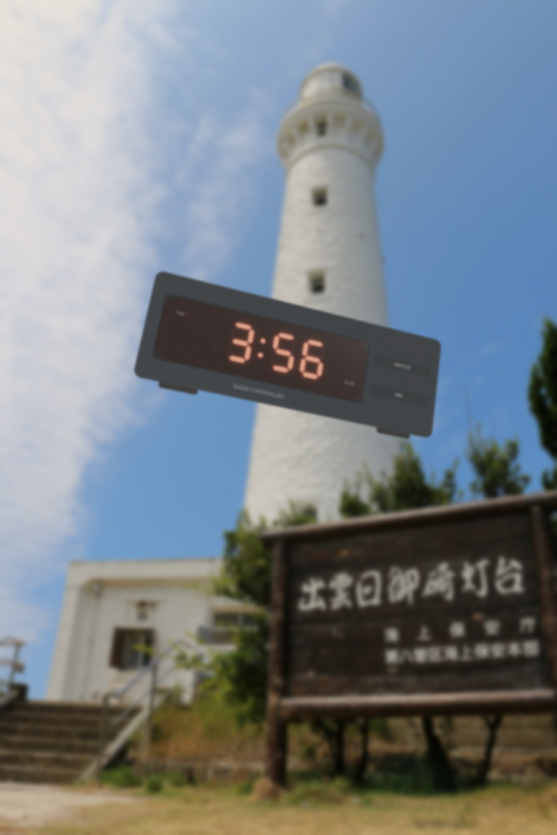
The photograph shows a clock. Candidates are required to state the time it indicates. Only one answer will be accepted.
3:56
